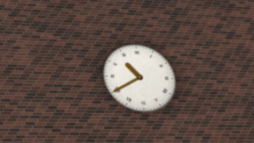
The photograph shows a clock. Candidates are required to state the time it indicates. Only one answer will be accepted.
10:40
